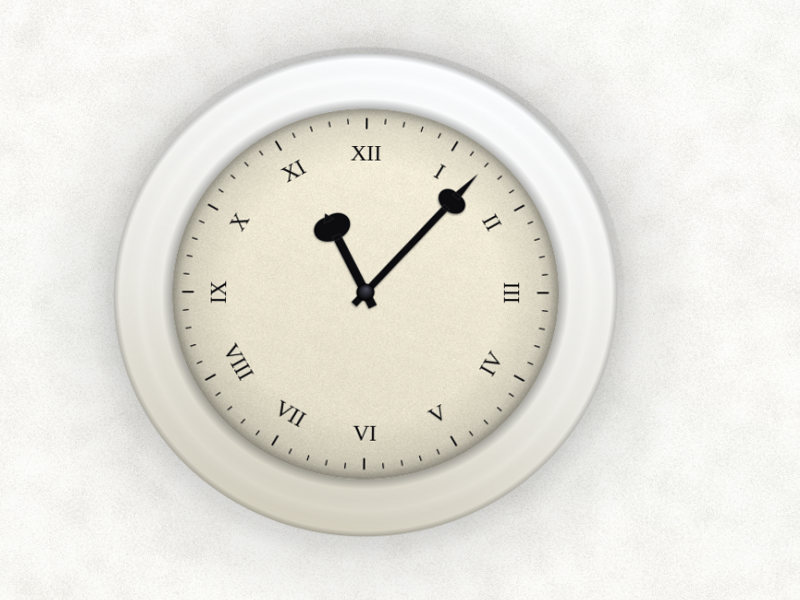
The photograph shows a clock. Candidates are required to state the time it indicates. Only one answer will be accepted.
11:07
